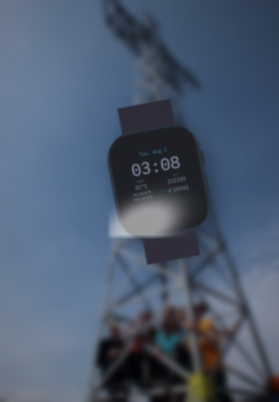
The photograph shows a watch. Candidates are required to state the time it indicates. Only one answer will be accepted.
3:08
